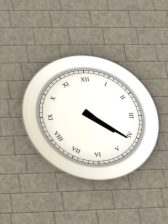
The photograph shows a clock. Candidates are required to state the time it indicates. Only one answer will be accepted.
4:21
